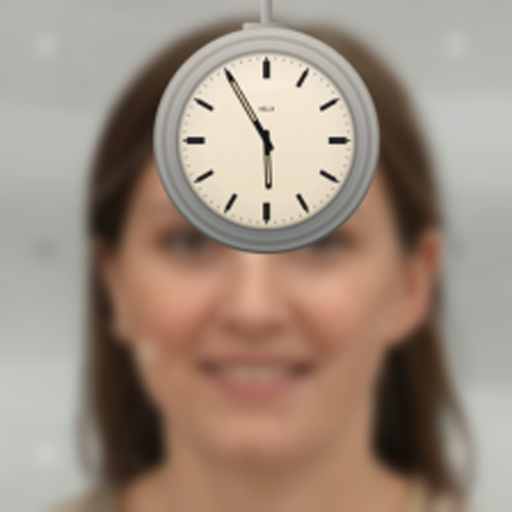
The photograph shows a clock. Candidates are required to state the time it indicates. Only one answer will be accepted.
5:55
